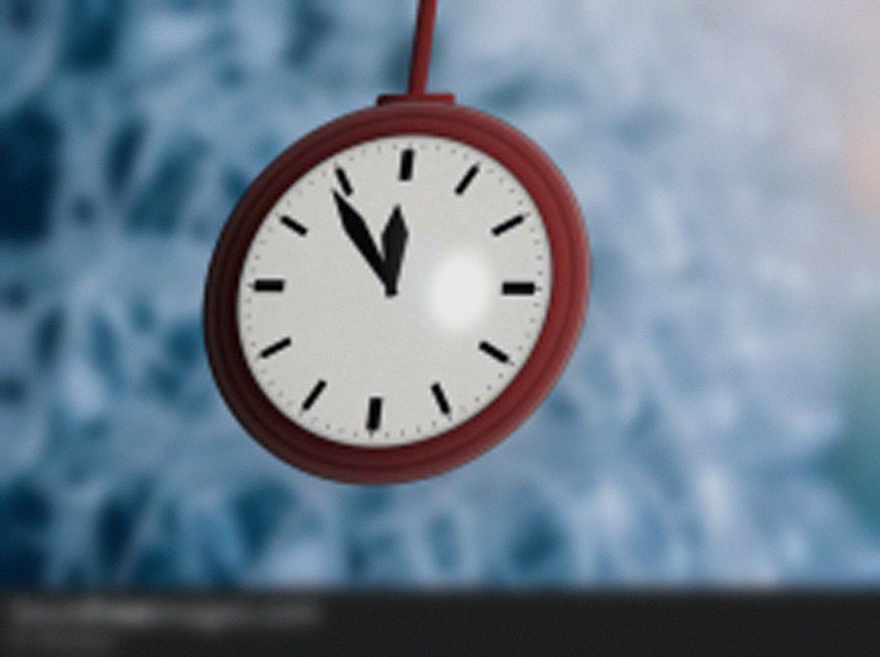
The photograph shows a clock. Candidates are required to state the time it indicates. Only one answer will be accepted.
11:54
